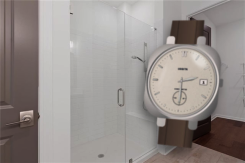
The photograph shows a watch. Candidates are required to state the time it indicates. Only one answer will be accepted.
2:30
